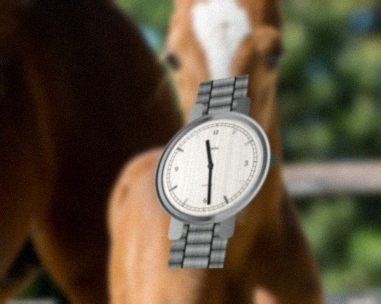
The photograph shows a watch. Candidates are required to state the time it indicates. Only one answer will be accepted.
11:29
